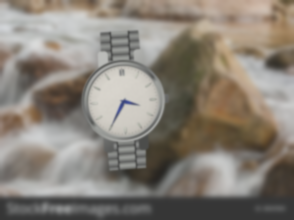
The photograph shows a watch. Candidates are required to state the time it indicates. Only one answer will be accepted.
3:35
